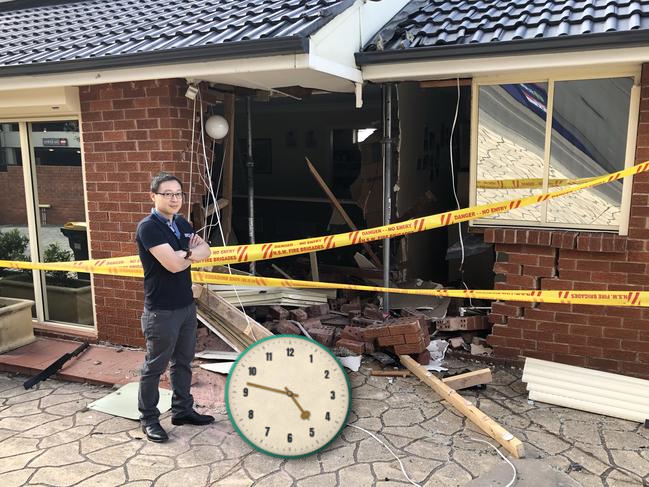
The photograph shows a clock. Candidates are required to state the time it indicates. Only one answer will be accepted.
4:47
